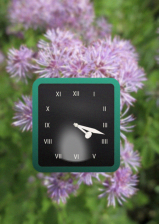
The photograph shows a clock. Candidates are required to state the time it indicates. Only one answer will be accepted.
4:18
